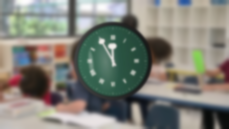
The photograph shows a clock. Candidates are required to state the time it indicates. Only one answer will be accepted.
11:55
